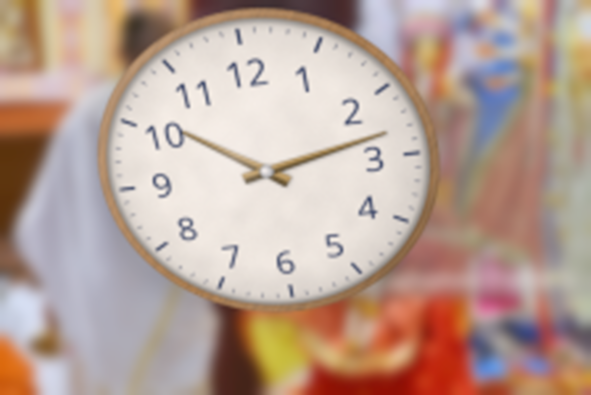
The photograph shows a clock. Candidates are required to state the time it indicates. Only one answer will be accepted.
10:13
